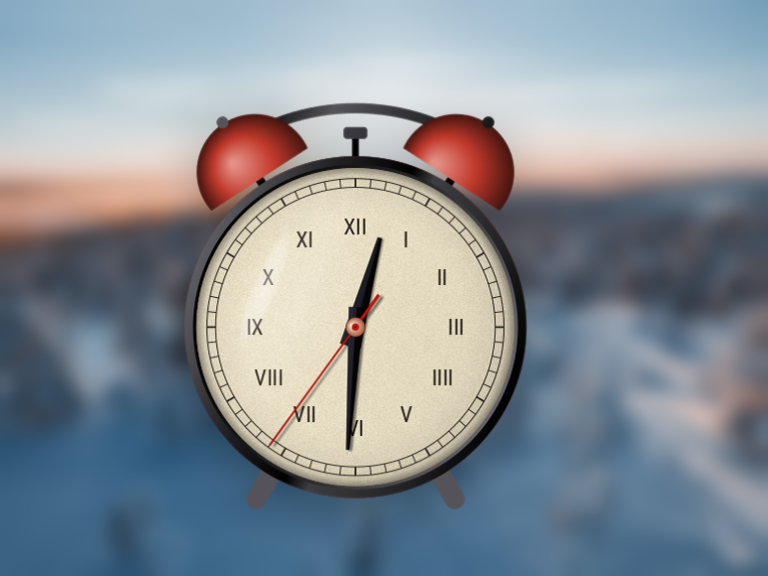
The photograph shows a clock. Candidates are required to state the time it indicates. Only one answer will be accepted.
12:30:36
